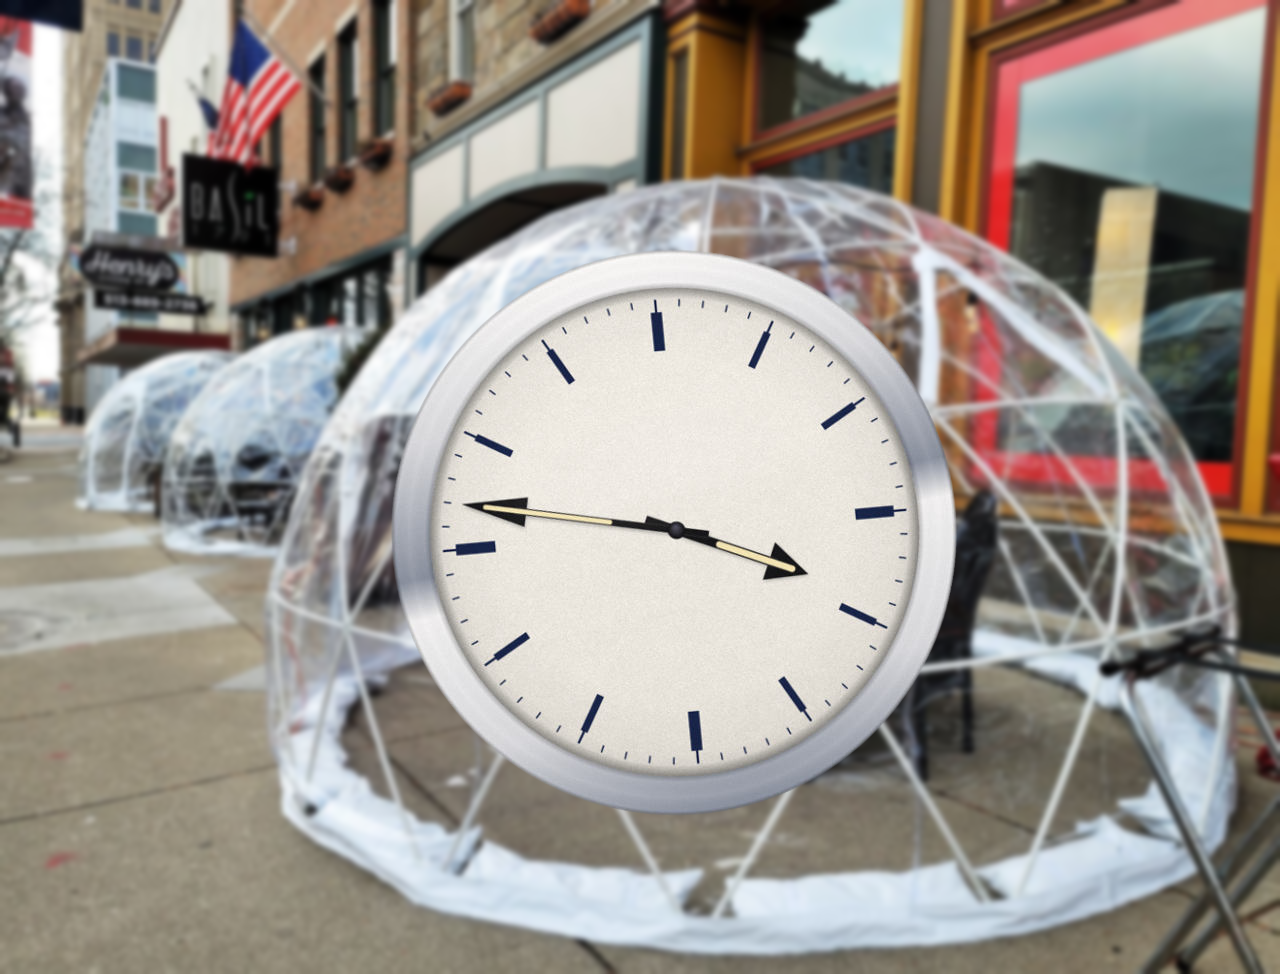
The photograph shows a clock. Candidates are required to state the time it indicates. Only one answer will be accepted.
3:47
